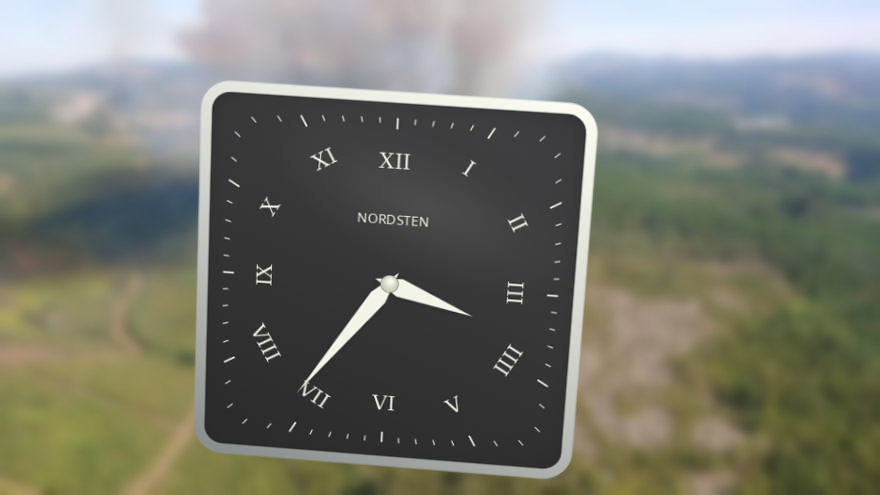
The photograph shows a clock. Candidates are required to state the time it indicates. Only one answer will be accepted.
3:36
